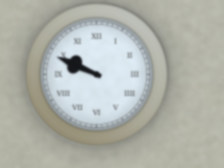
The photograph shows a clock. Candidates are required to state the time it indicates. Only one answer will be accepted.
9:49
